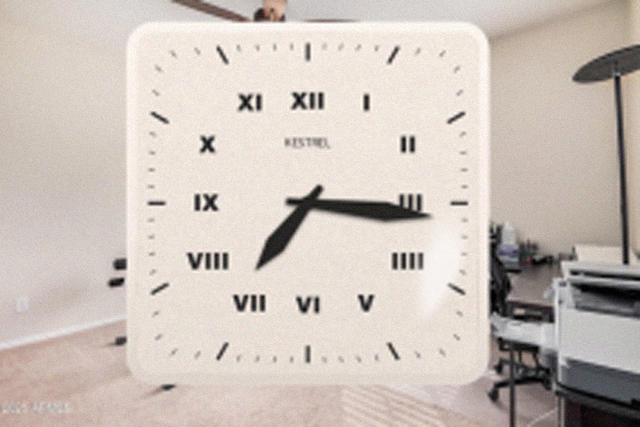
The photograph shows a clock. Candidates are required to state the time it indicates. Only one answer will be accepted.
7:16
